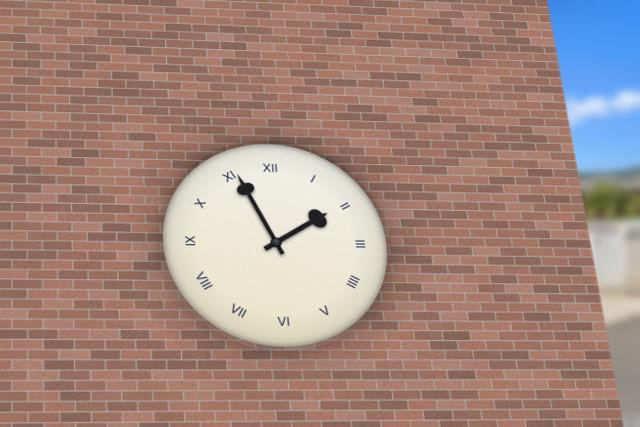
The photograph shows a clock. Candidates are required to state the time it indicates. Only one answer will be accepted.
1:56
